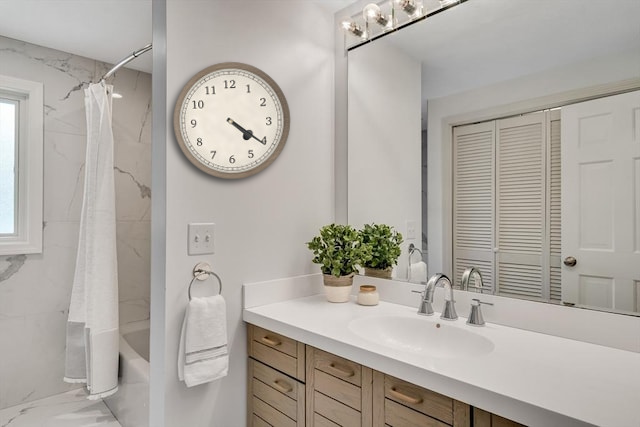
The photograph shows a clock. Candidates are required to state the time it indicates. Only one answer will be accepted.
4:21
